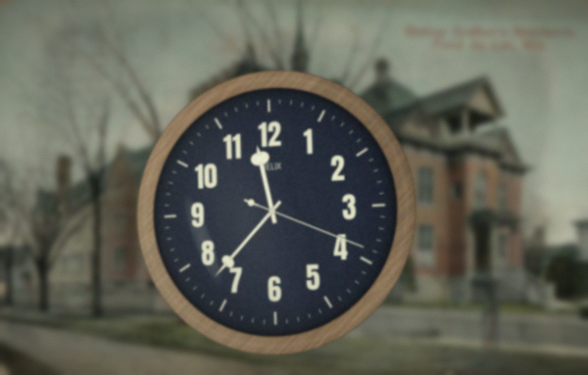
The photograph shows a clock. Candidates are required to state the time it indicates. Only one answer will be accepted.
11:37:19
